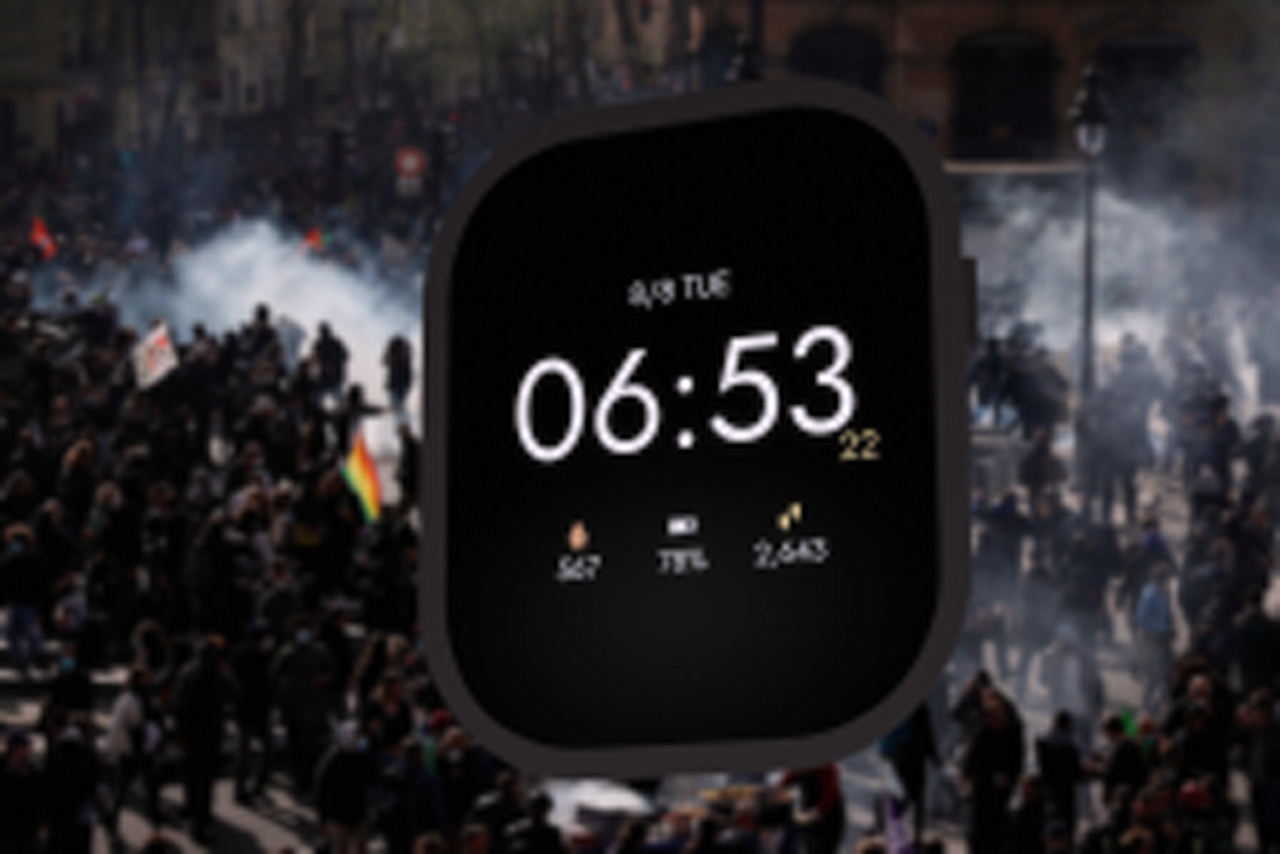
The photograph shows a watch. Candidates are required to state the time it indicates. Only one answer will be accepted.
6:53
